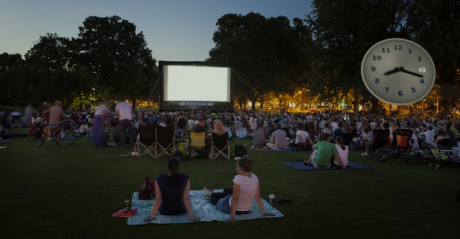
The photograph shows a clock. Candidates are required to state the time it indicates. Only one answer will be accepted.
8:18
